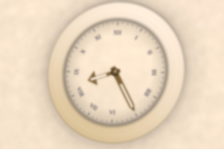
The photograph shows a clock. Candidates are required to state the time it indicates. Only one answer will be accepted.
8:25
